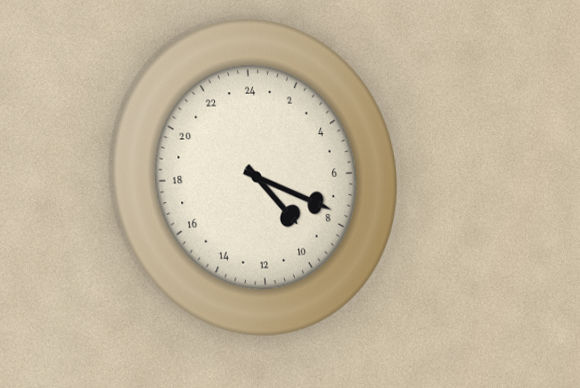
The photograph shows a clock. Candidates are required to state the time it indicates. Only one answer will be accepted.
9:19
